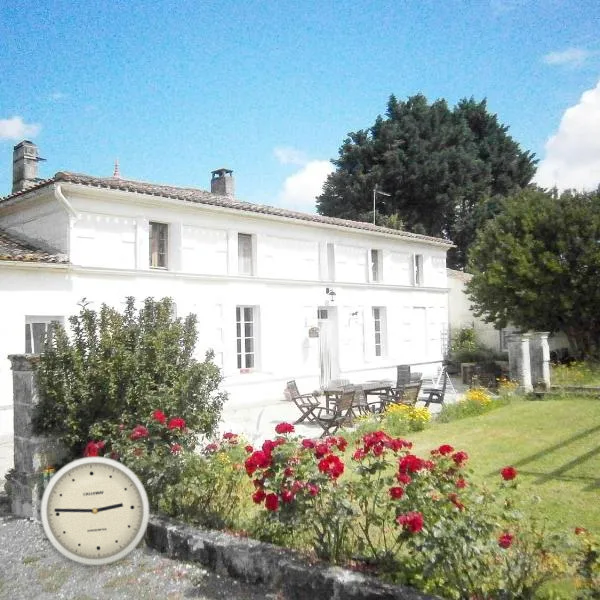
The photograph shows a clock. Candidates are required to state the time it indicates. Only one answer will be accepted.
2:46
